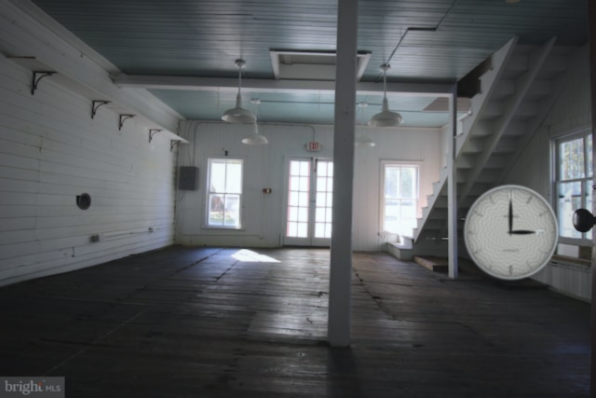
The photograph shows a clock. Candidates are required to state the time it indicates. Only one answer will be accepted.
3:00
